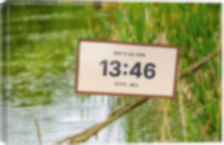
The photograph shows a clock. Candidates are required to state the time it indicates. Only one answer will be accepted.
13:46
